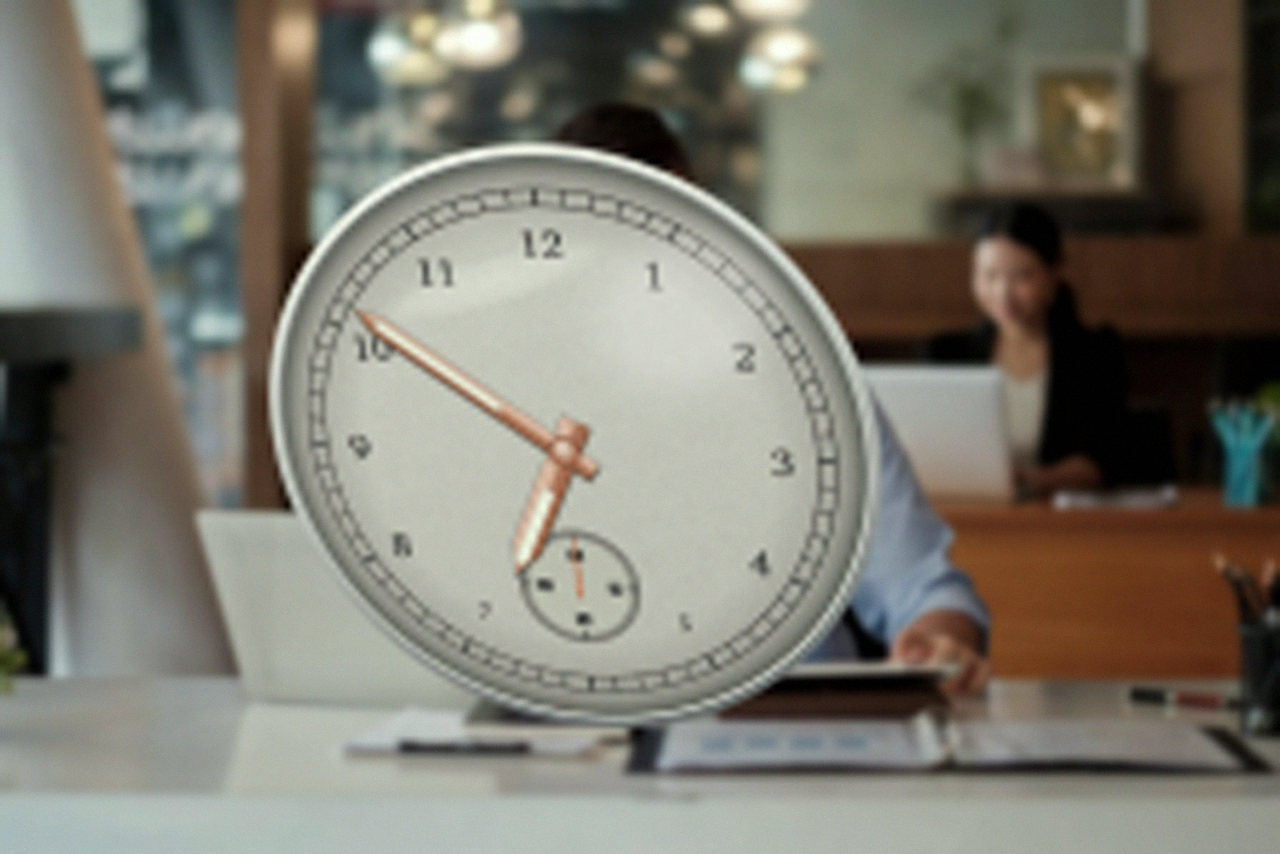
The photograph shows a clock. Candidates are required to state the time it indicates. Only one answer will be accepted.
6:51
